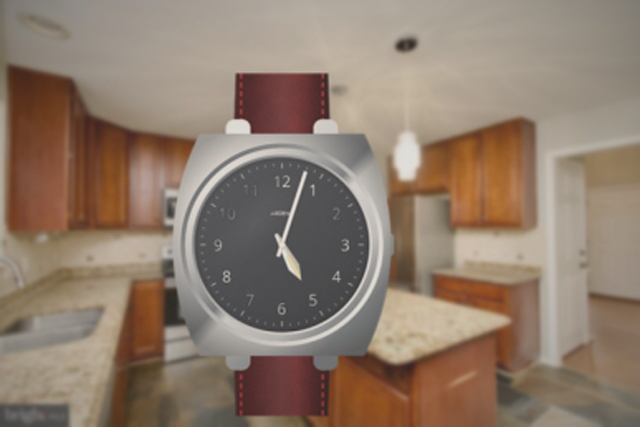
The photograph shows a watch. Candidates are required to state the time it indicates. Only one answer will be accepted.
5:03
